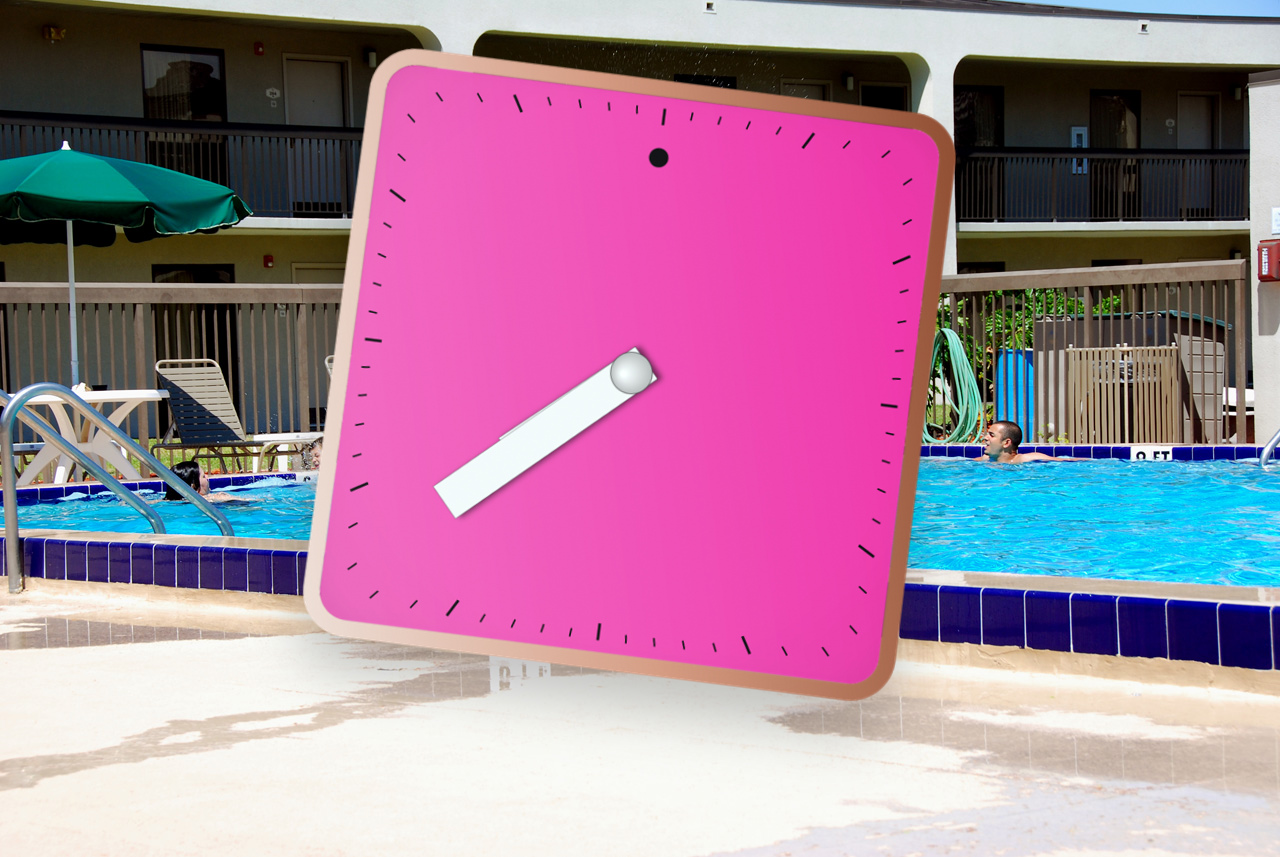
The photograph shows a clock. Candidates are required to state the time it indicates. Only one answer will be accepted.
7:38
